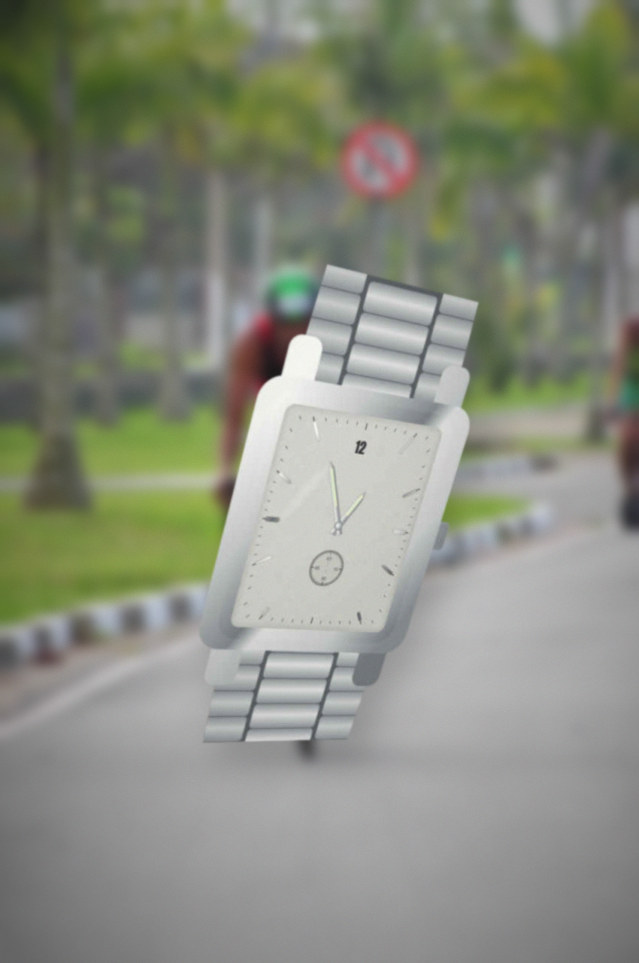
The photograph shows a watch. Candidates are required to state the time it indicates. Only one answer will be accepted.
12:56
